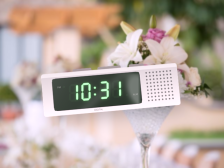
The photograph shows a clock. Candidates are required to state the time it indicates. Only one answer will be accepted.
10:31
